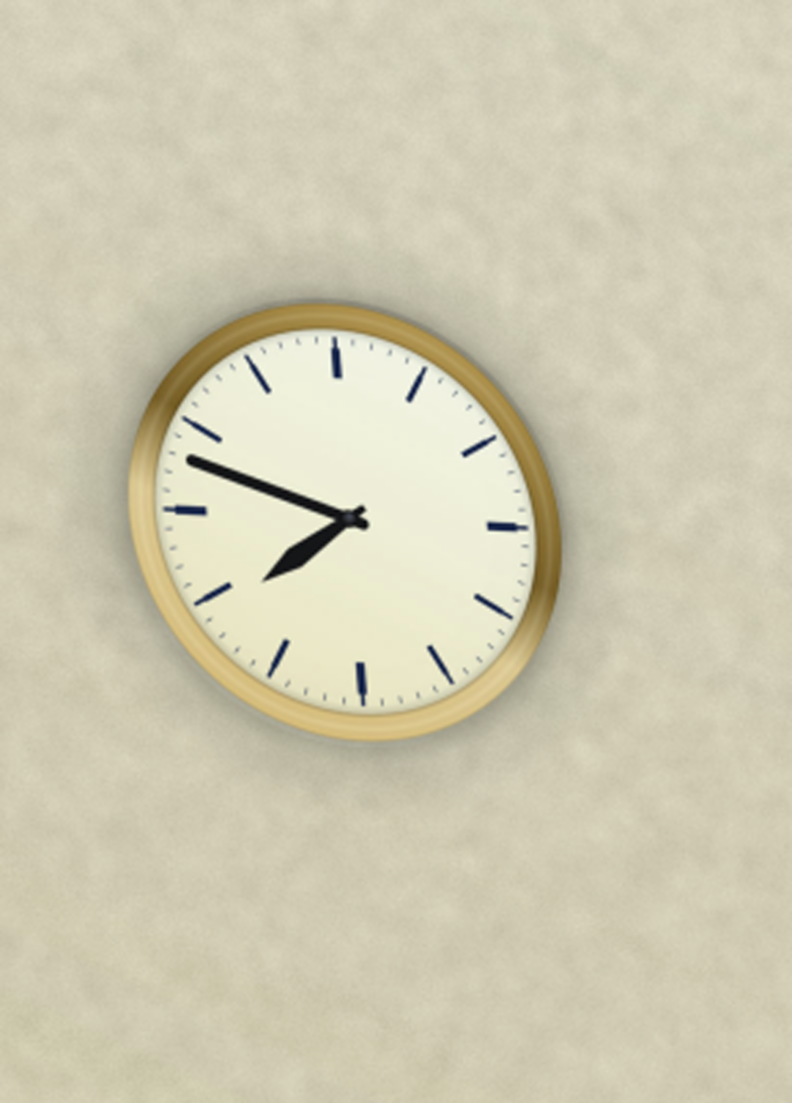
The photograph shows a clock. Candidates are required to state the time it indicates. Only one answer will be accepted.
7:48
